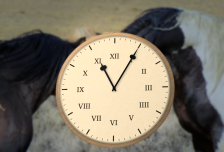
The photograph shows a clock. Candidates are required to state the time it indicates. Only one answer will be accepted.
11:05
